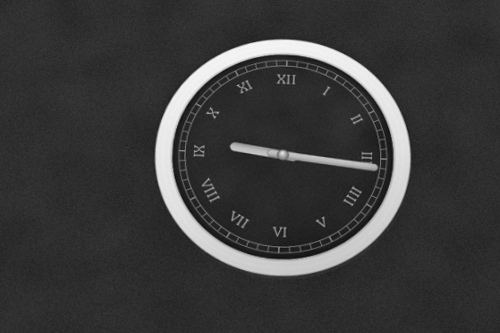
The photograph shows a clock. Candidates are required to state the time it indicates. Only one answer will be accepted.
9:16
